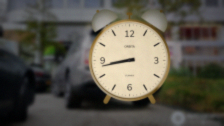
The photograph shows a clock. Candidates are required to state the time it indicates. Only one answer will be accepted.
8:43
